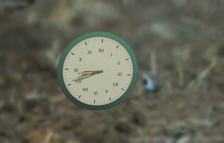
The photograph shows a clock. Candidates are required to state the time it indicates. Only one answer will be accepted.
8:41
